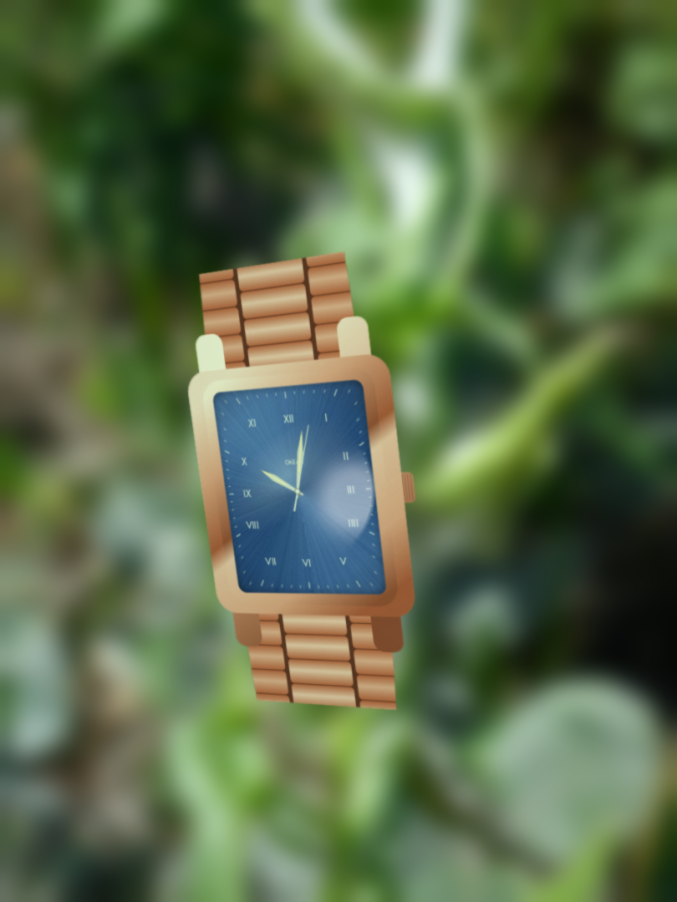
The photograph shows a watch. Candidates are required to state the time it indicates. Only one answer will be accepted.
10:02:03
